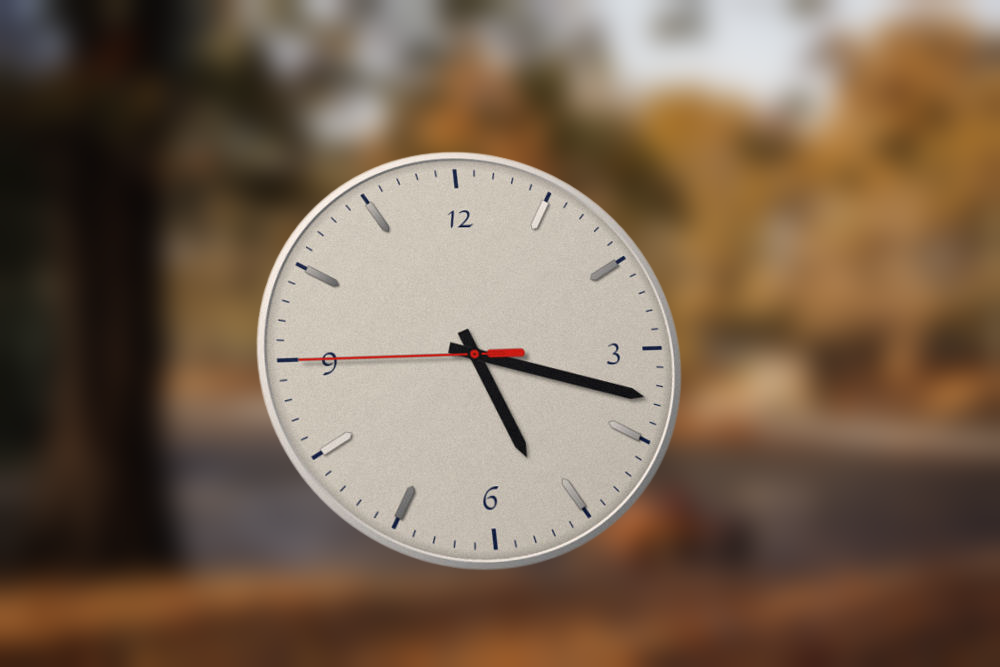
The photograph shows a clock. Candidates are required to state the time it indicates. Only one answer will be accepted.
5:17:45
